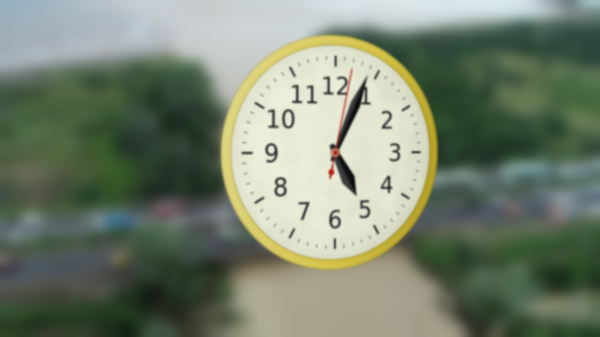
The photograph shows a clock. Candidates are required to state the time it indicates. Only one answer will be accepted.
5:04:02
